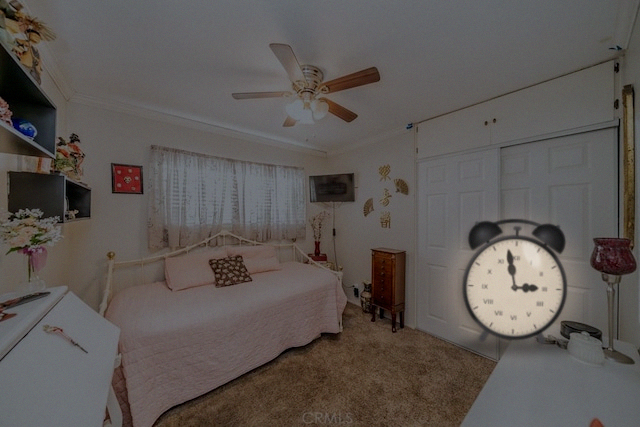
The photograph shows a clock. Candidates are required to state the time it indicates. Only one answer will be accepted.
2:58
